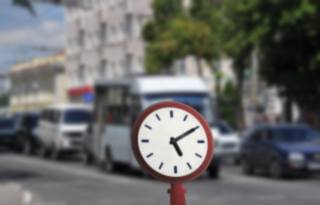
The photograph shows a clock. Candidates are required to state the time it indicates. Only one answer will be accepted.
5:10
